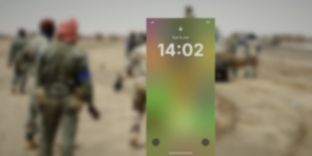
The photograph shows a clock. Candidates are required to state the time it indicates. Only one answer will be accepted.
14:02
